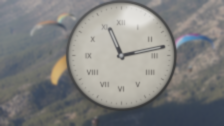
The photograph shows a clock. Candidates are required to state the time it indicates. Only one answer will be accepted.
11:13
